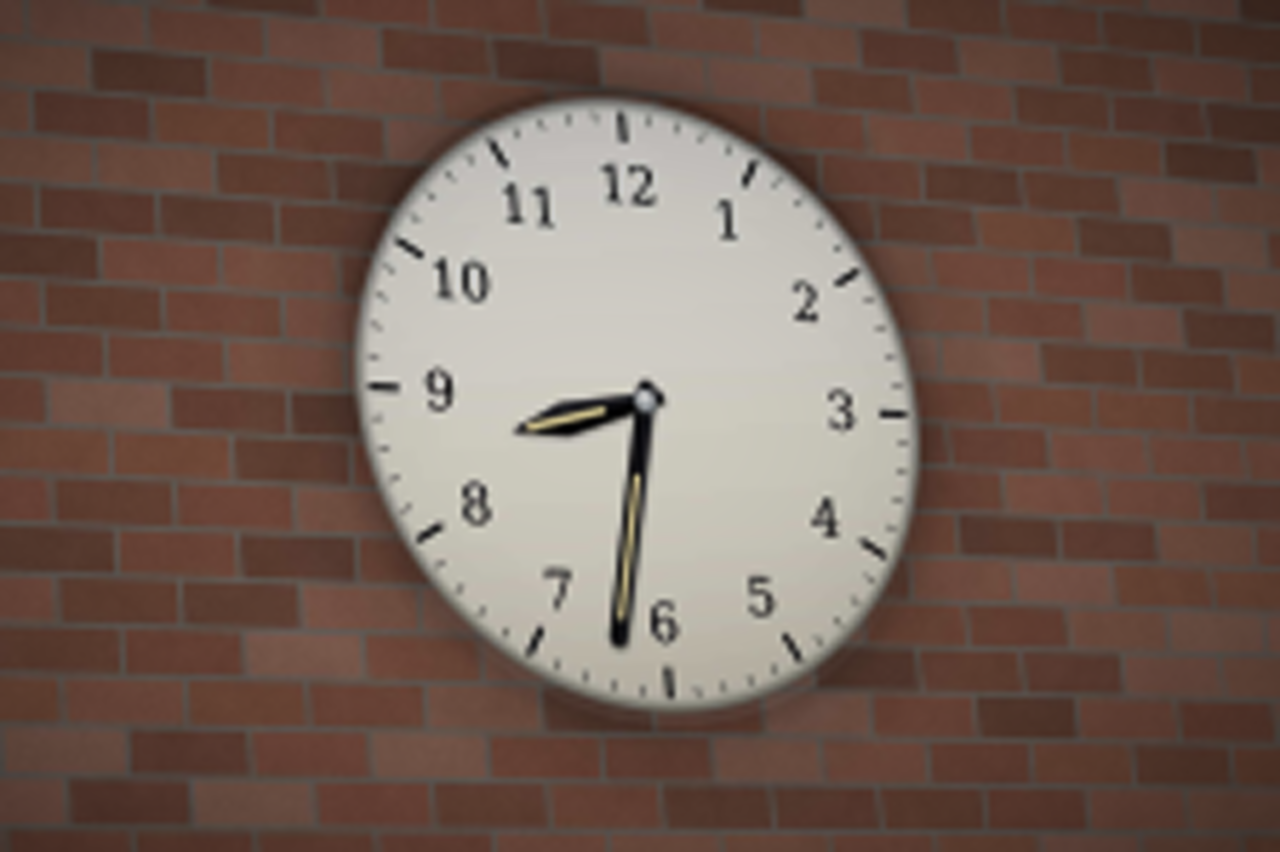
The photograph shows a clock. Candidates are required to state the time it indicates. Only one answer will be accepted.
8:32
